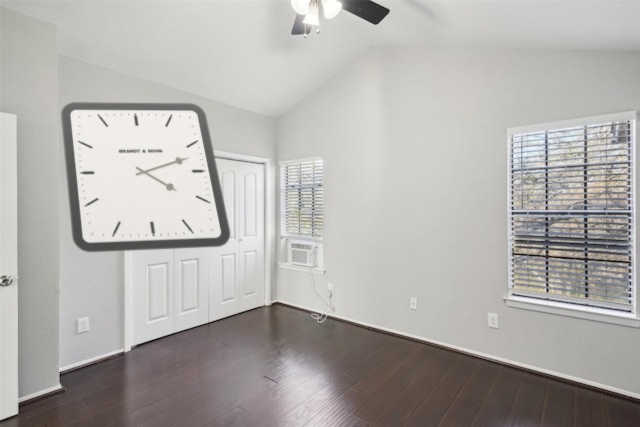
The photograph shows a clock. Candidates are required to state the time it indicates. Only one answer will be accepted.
4:12
